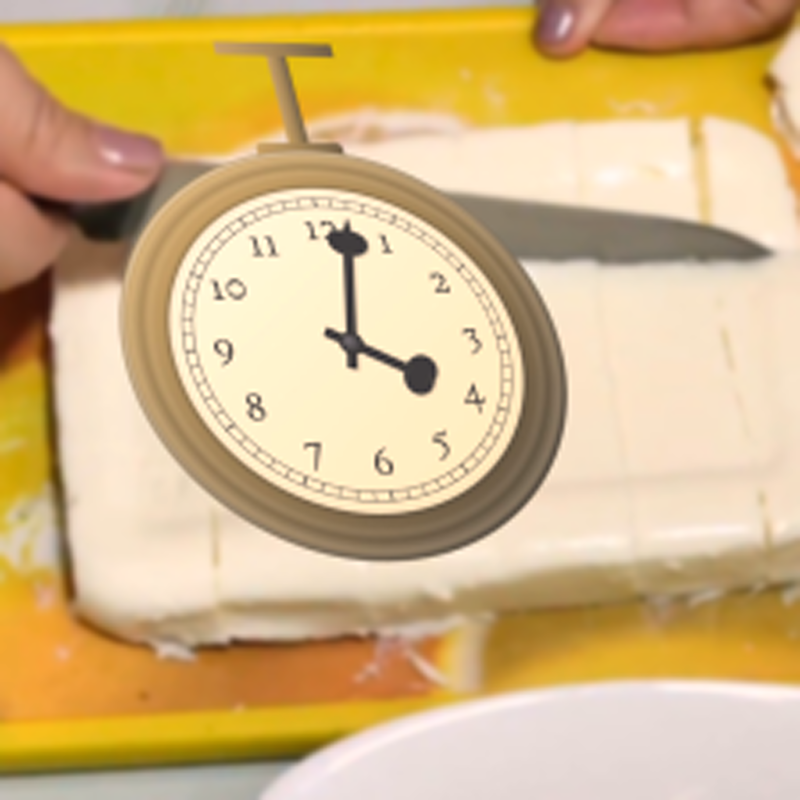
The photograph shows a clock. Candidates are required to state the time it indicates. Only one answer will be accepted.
4:02
